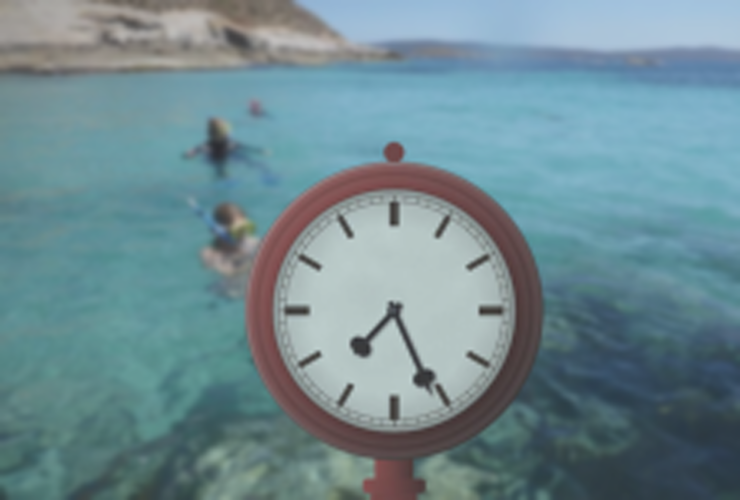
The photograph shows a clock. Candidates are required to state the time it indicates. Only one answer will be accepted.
7:26
